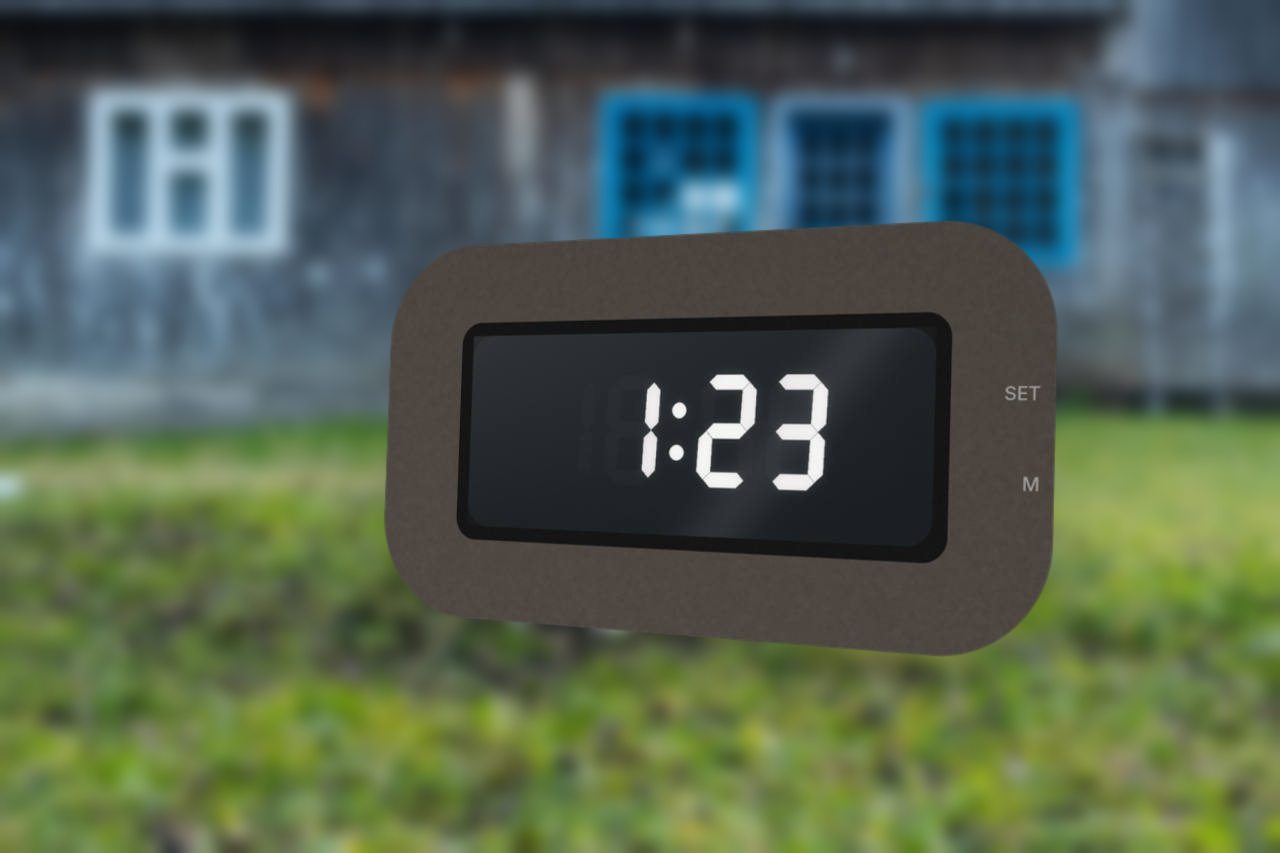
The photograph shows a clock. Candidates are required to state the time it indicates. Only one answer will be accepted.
1:23
